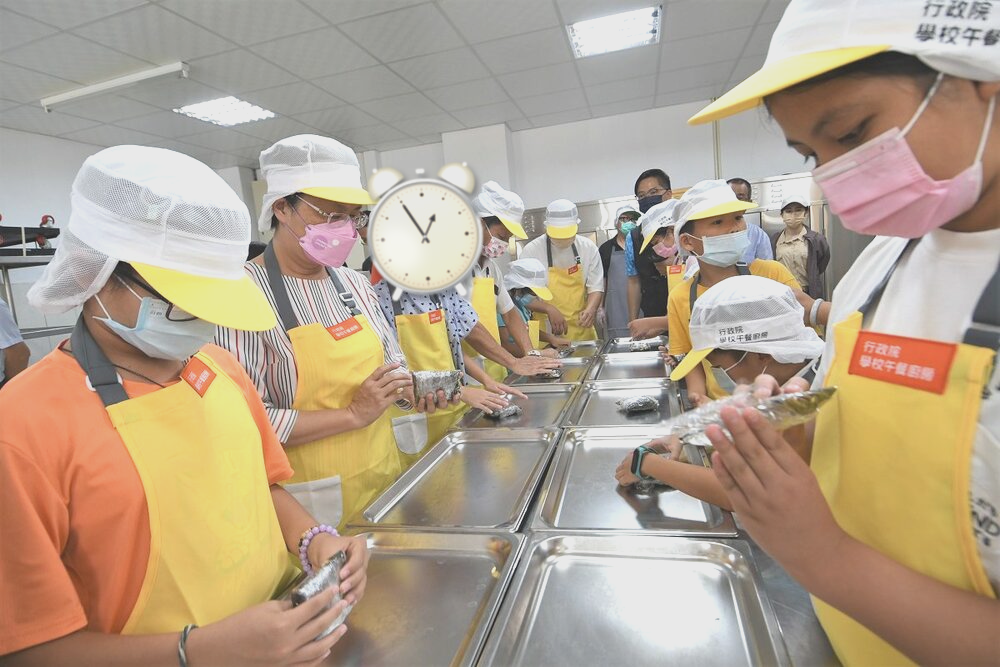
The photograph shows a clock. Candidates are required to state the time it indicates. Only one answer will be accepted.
12:55
